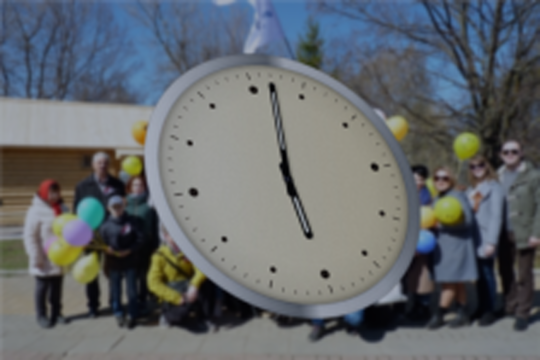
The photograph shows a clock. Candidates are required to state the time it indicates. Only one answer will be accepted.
6:02
